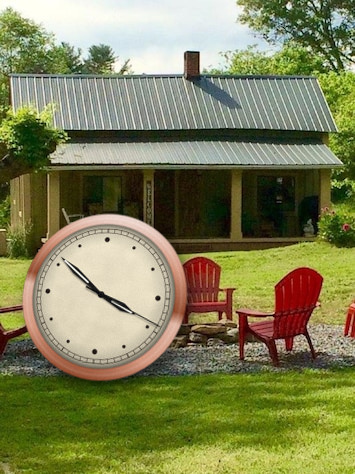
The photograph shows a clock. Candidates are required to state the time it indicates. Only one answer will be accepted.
3:51:19
